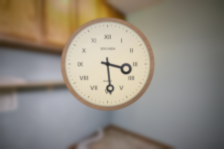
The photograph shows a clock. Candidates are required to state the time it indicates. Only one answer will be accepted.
3:29
